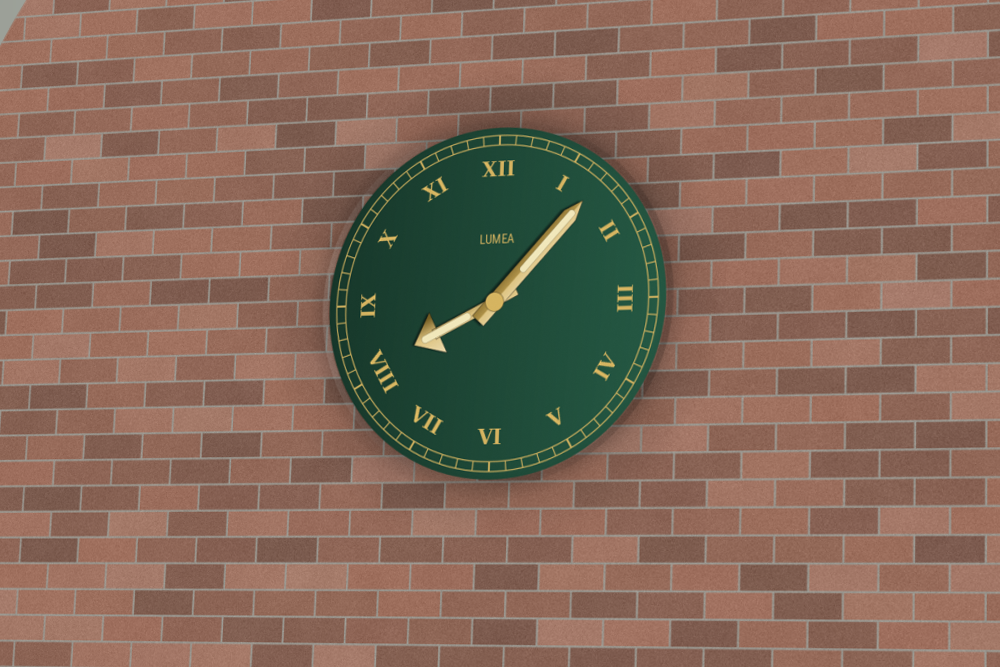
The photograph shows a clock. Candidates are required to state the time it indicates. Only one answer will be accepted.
8:07
